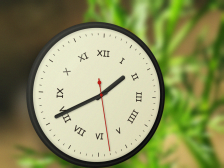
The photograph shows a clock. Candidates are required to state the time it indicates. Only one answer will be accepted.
1:40:28
